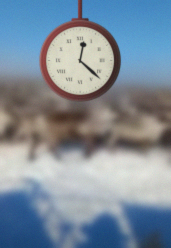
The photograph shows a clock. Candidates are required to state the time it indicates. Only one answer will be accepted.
12:22
